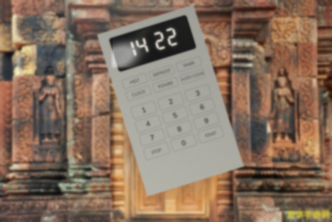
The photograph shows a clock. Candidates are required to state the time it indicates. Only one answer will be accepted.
14:22
